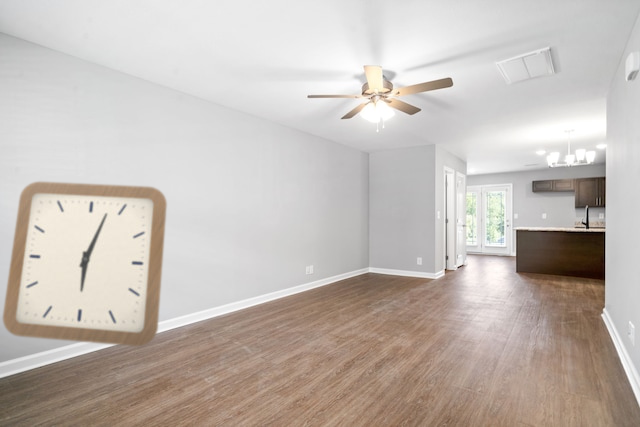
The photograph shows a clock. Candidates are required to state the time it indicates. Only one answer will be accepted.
6:03
